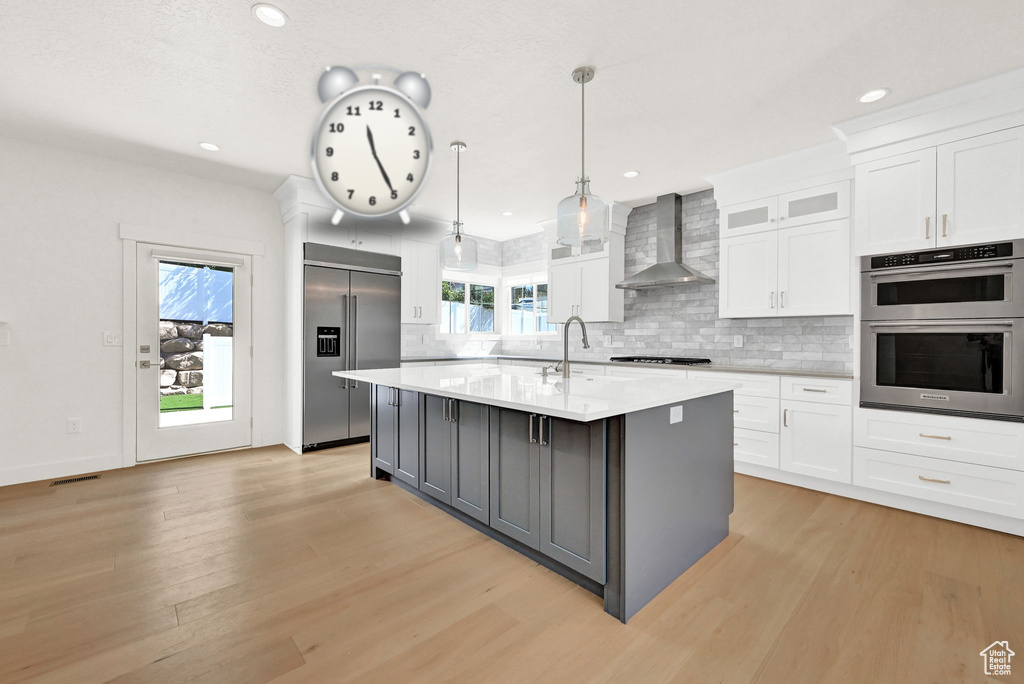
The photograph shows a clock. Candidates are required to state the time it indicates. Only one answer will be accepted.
11:25
